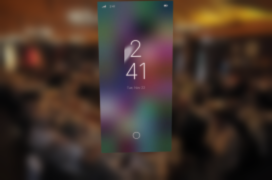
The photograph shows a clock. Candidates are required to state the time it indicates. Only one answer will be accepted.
2:41
